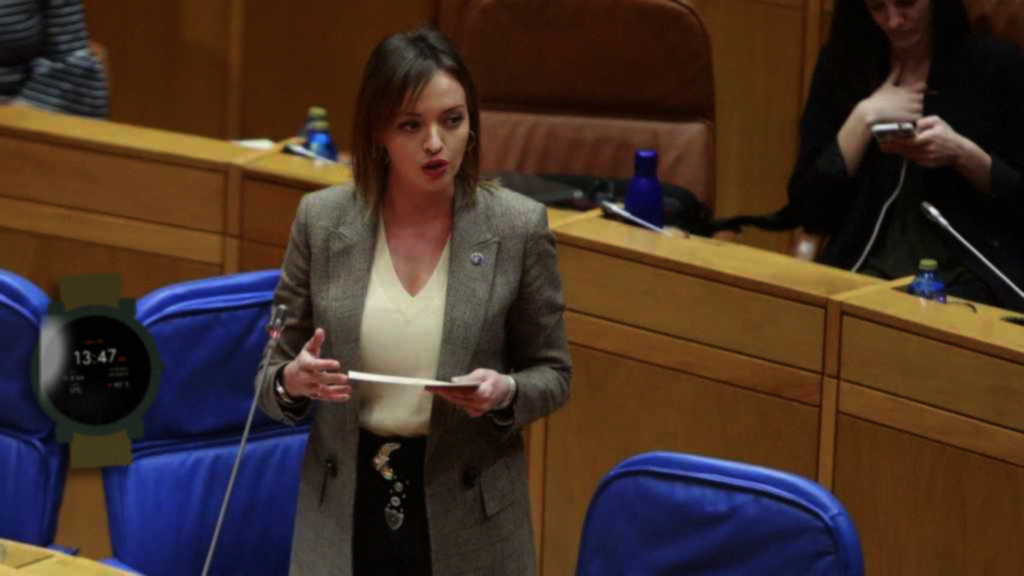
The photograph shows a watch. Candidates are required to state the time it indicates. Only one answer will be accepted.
13:47
